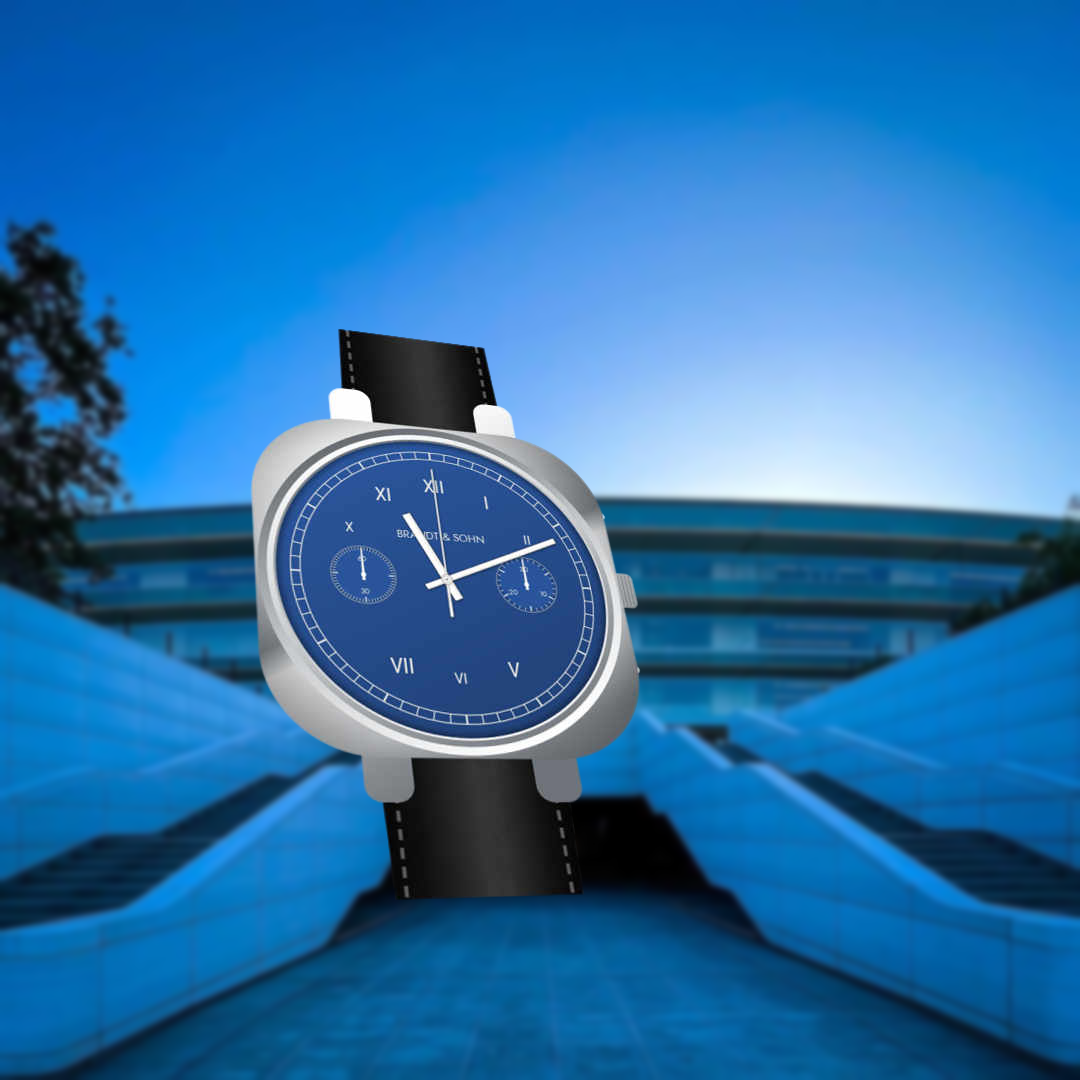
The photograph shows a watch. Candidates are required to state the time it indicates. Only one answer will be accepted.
11:11
